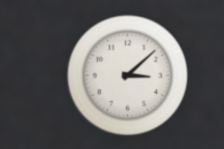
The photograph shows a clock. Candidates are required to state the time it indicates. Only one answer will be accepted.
3:08
